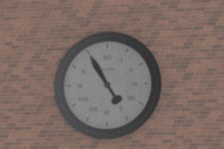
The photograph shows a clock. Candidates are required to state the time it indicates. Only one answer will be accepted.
4:55
